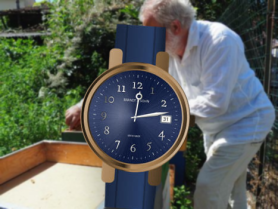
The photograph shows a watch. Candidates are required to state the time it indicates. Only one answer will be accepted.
12:13
